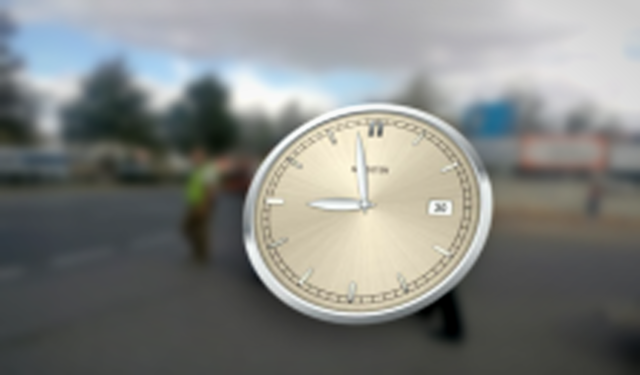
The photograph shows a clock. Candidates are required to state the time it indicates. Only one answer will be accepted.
8:58
